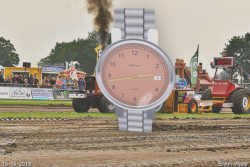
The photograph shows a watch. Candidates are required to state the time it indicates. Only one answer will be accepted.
2:43
